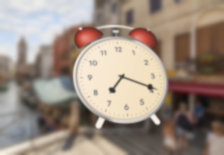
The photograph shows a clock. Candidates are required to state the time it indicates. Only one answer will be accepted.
7:19
